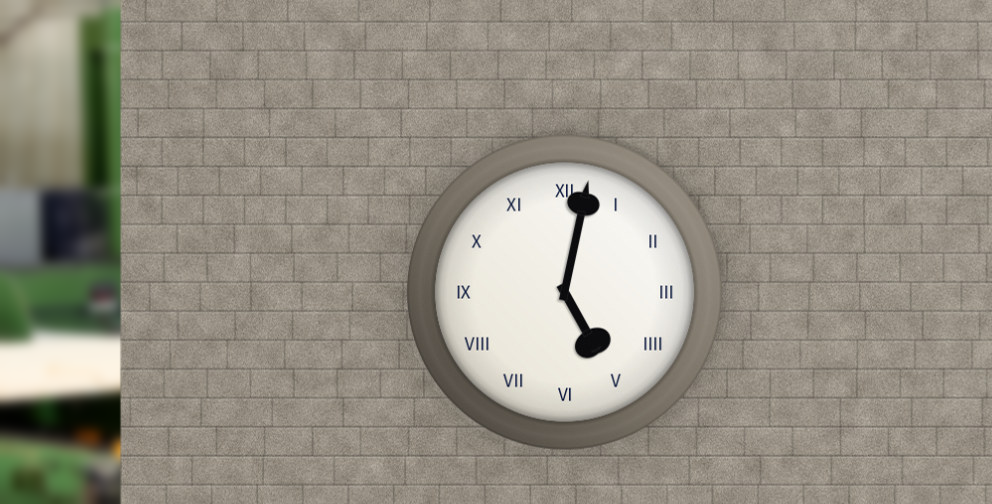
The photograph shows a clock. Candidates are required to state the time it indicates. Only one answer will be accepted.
5:02
